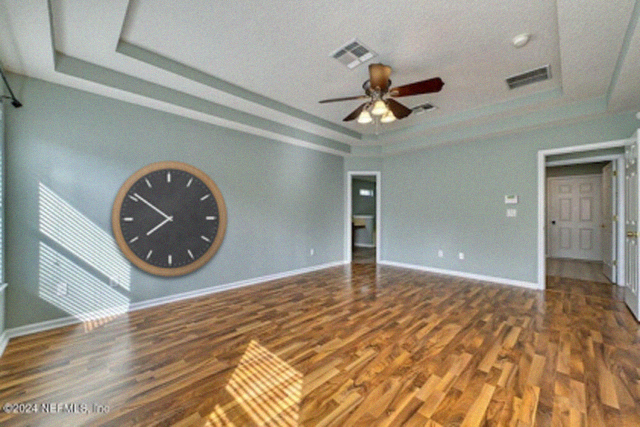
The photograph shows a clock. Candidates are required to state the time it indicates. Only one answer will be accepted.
7:51
